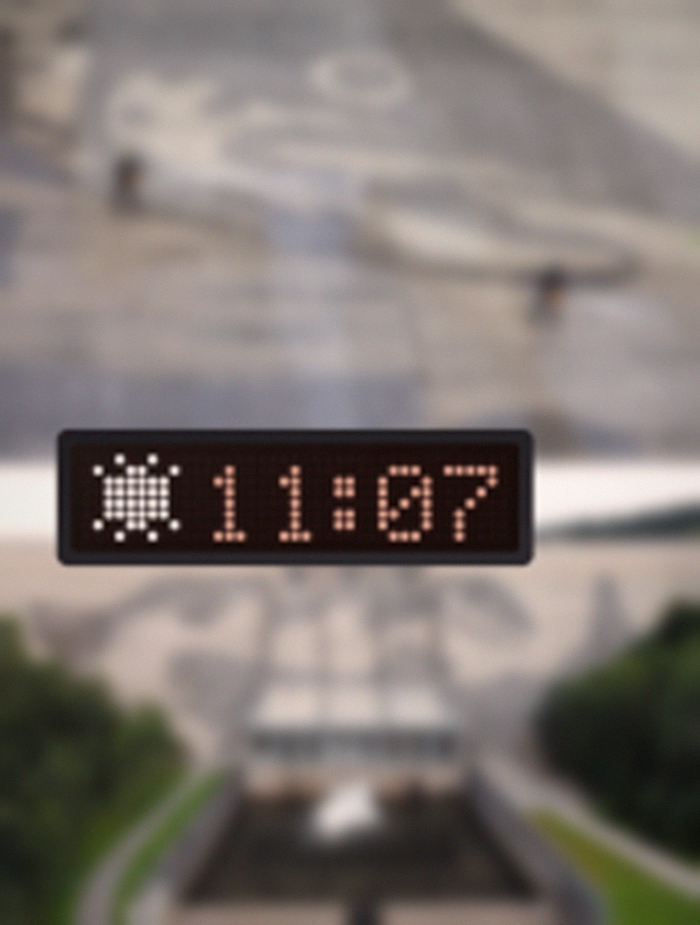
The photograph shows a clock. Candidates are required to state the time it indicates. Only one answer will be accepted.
11:07
